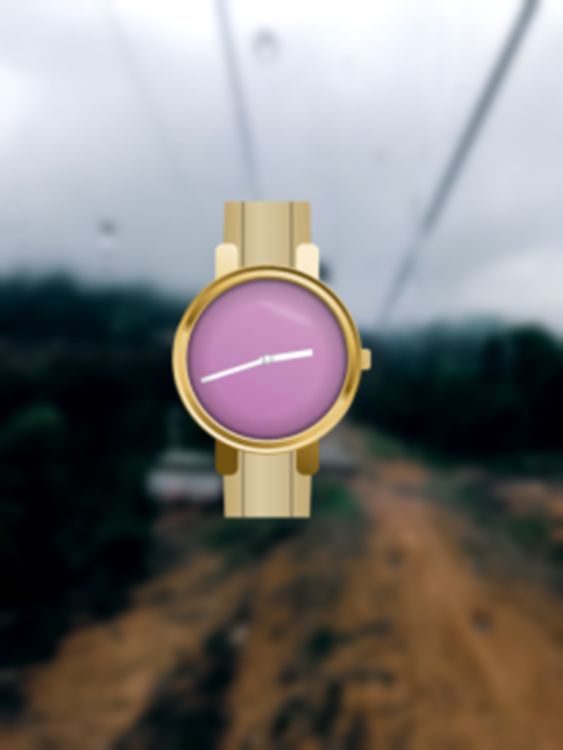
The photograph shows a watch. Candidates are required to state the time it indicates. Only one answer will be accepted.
2:42
